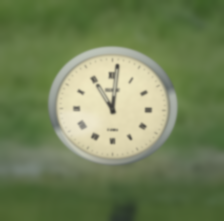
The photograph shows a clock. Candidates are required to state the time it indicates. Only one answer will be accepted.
11:01
